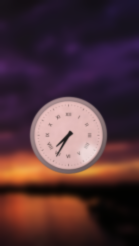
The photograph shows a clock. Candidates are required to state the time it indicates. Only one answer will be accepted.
7:35
